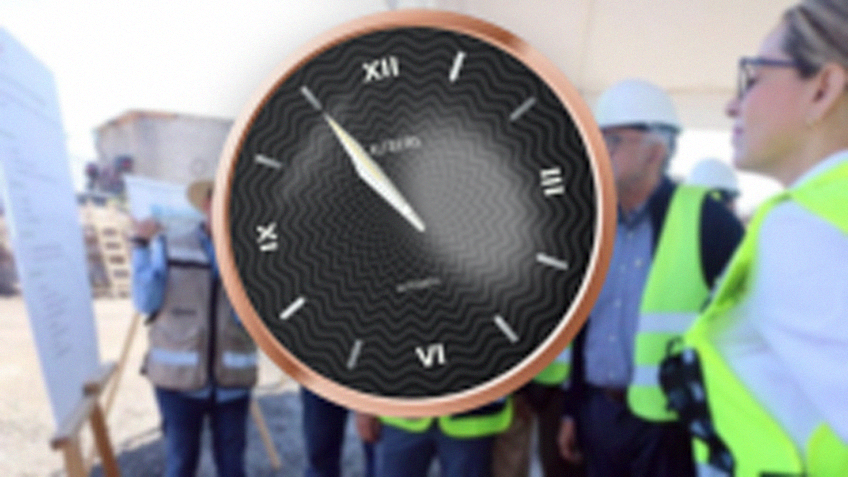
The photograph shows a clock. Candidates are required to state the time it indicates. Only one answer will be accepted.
10:55
